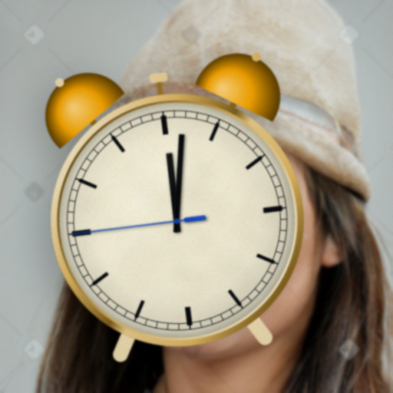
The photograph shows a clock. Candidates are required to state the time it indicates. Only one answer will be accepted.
12:01:45
